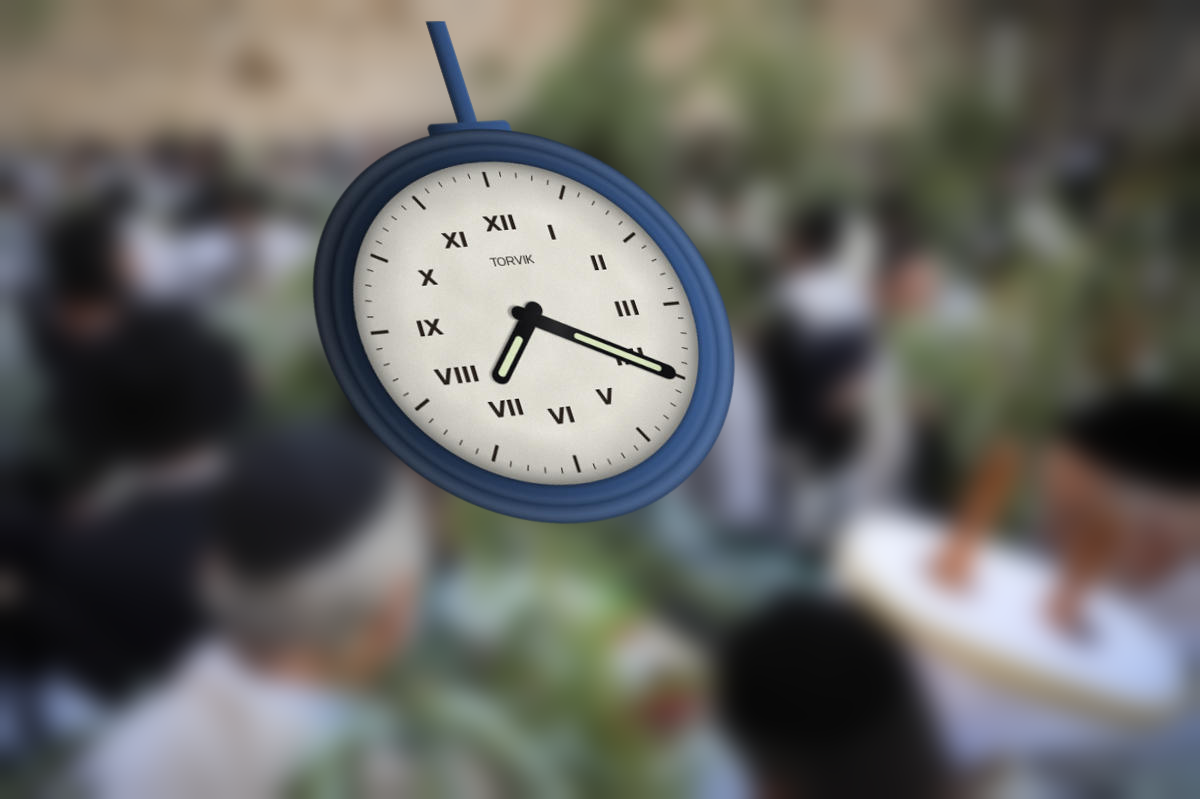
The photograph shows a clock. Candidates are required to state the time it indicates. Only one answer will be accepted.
7:20
